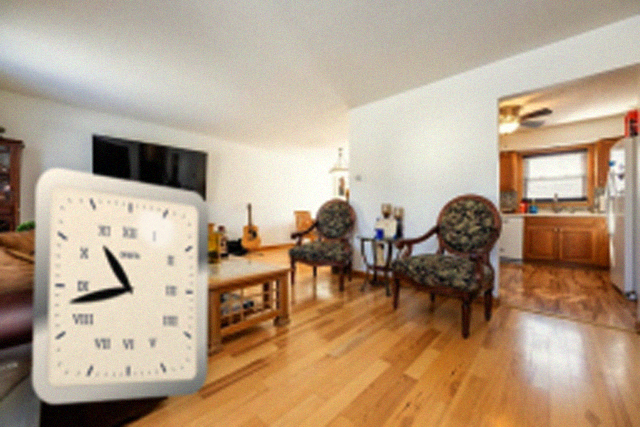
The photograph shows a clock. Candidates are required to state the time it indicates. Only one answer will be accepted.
10:43
